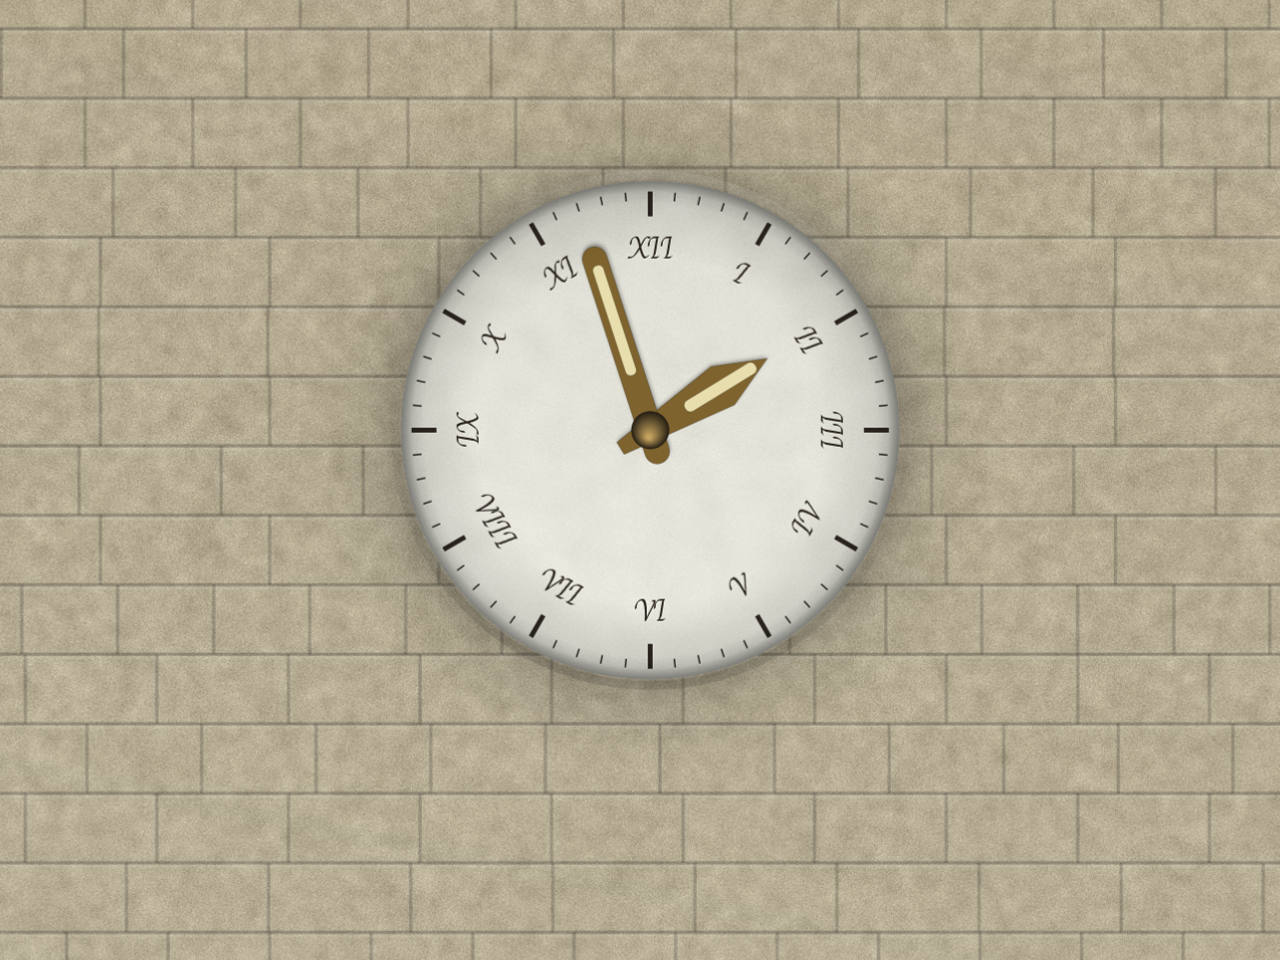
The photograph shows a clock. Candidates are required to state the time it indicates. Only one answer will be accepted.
1:57
